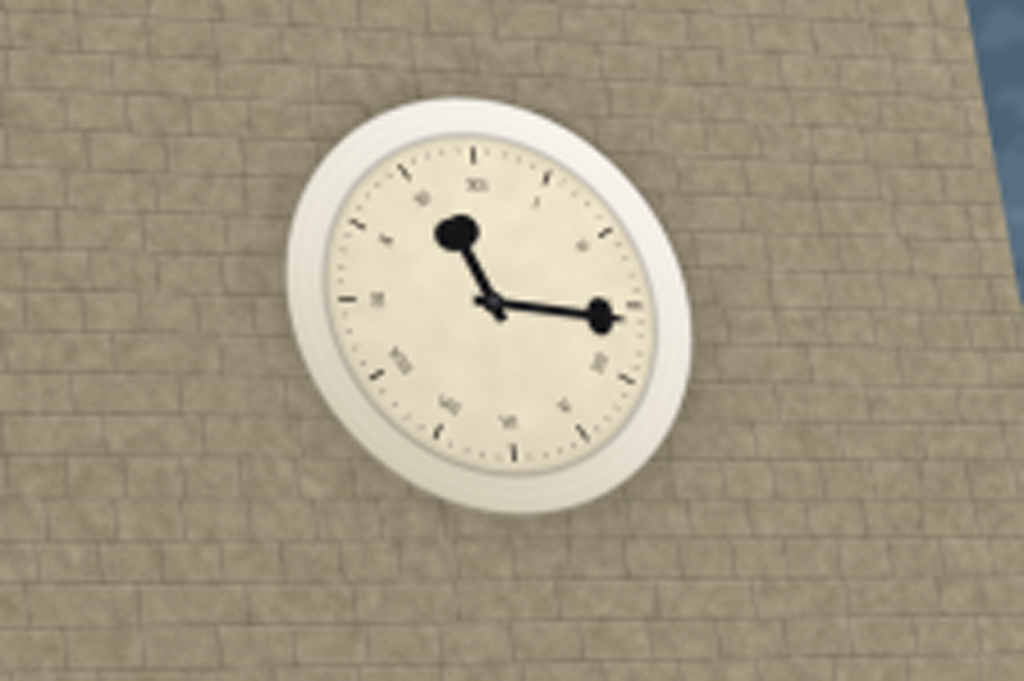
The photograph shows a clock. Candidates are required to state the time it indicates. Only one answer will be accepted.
11:16
